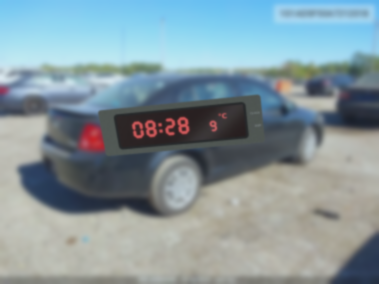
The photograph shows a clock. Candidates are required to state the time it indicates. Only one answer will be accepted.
8:28
